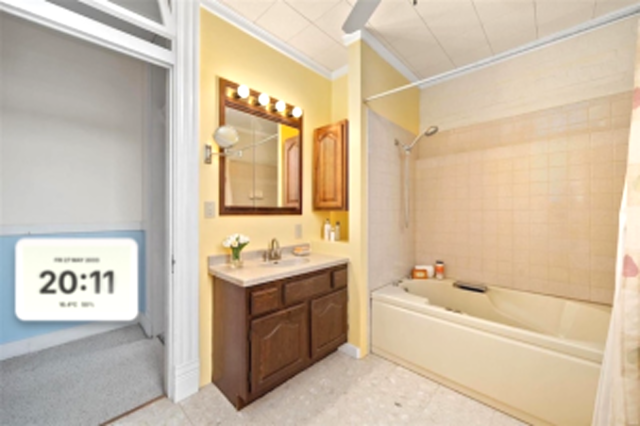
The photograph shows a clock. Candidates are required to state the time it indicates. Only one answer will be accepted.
20:11
